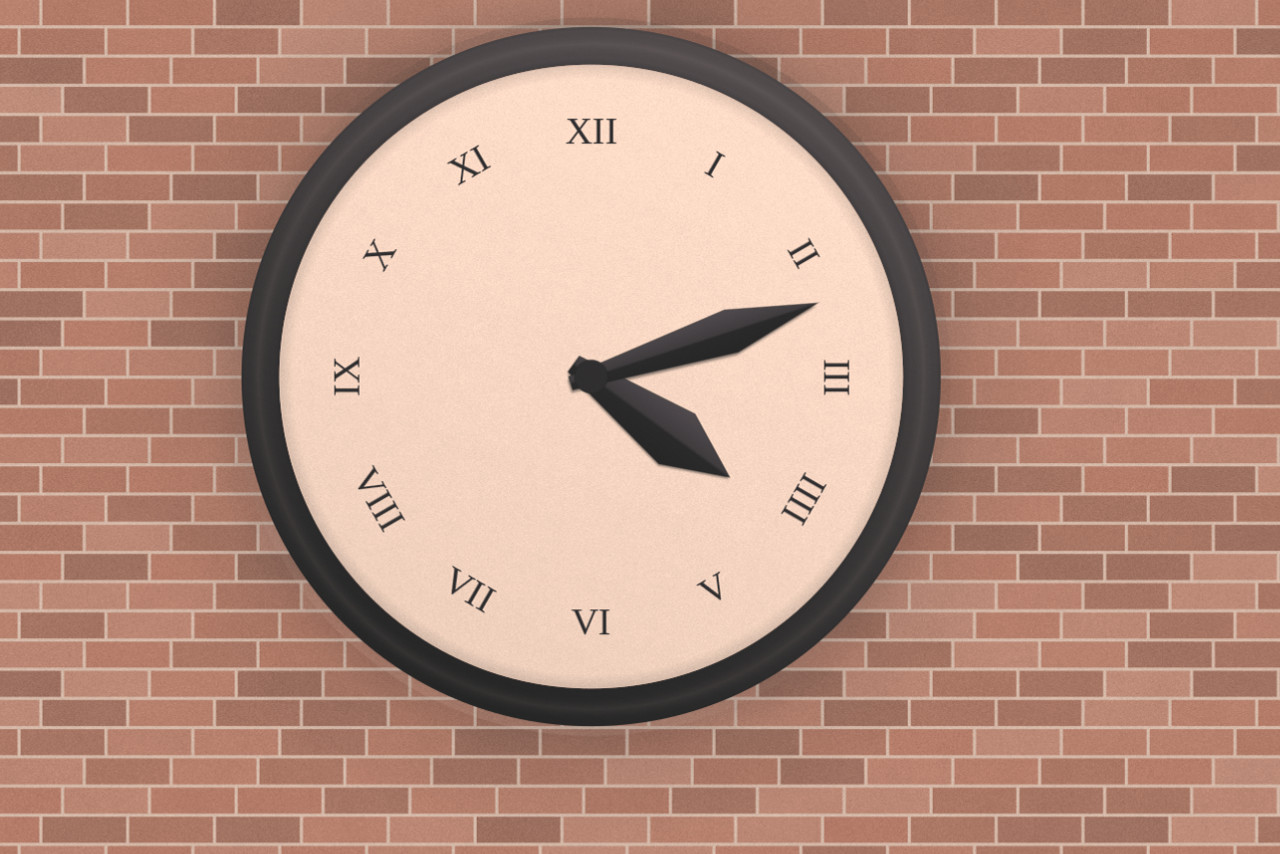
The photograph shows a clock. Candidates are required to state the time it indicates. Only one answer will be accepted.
4:12
